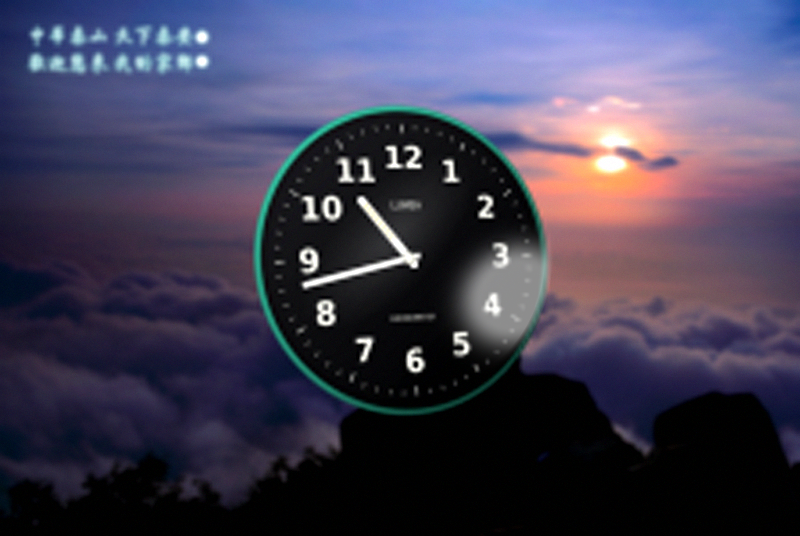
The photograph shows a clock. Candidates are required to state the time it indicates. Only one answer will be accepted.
10:43
